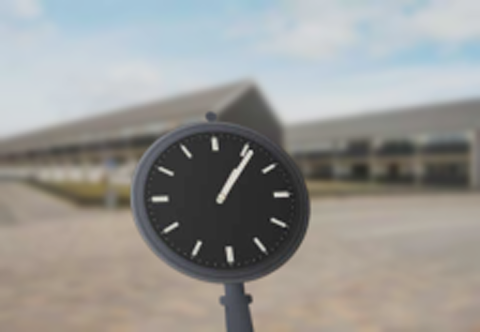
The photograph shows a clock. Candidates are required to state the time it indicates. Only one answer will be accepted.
1:06
